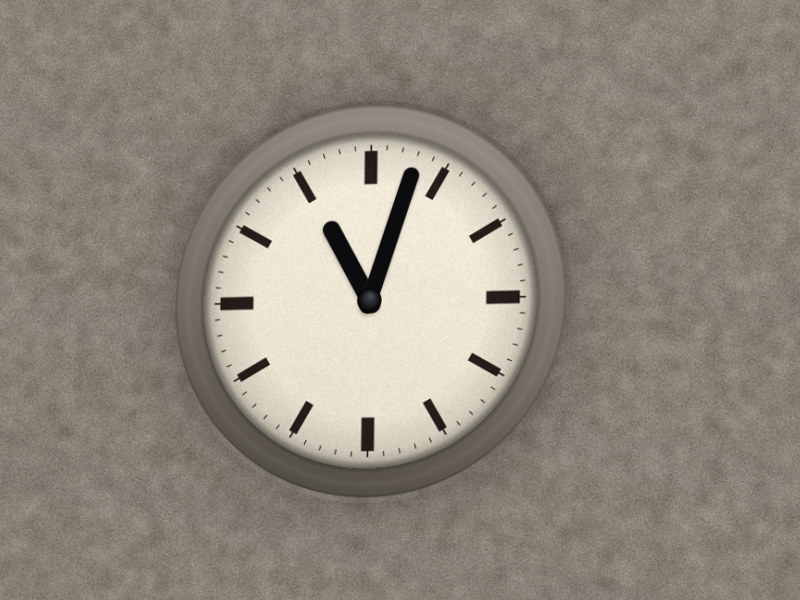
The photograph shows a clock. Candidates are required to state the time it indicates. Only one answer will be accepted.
11:03
